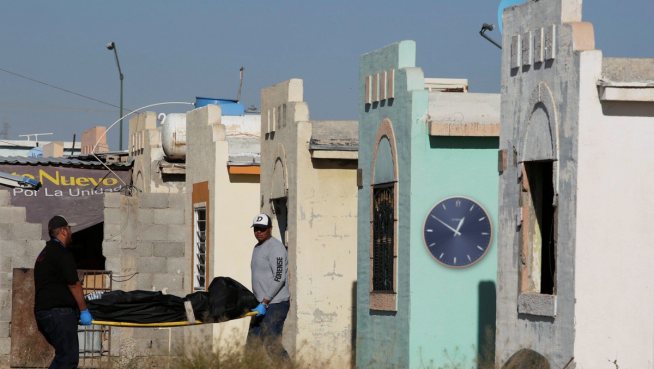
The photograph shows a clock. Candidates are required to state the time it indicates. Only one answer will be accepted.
12:50
